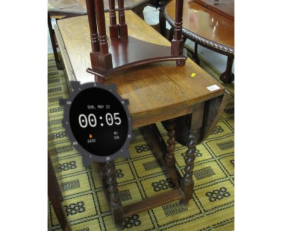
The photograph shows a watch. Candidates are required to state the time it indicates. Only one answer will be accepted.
0:05
